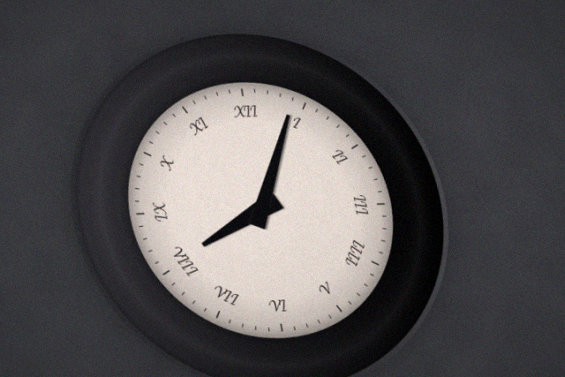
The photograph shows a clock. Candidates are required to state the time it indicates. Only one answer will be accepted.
8:04
